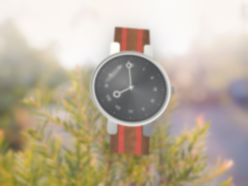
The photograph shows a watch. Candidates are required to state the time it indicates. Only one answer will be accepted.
7:59
